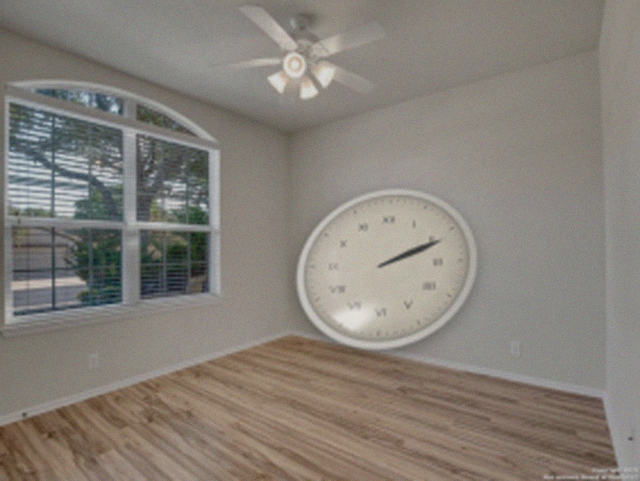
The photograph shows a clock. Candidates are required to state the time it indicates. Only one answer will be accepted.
2:11
